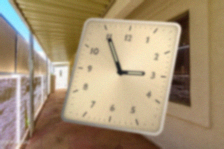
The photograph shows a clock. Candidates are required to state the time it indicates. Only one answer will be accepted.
2:55
